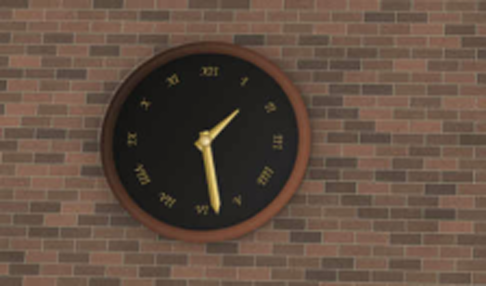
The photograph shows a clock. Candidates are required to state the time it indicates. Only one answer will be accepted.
1:28
